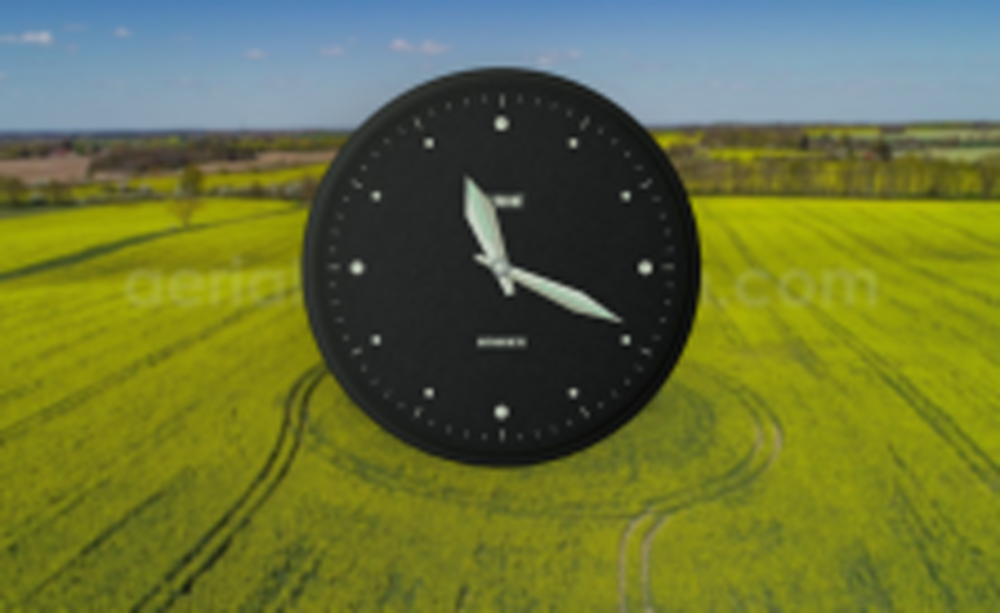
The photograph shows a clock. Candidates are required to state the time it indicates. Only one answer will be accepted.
11:19
